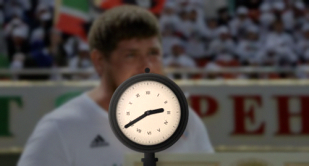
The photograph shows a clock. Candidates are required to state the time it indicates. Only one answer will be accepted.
2:40
